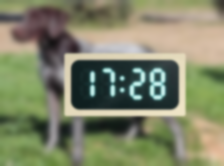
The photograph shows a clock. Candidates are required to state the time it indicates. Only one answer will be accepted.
17:28
